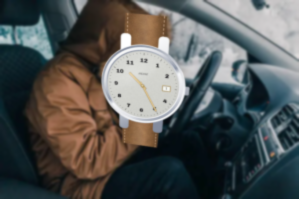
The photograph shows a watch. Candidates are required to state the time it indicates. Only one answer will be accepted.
10:25
